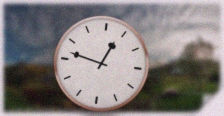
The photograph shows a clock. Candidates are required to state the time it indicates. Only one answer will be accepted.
12:47
